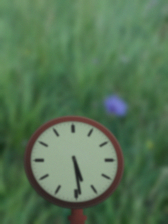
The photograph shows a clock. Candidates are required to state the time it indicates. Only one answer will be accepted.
5:29
